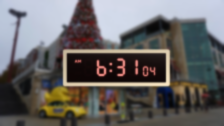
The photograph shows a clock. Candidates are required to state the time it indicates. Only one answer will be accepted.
6:31:04
